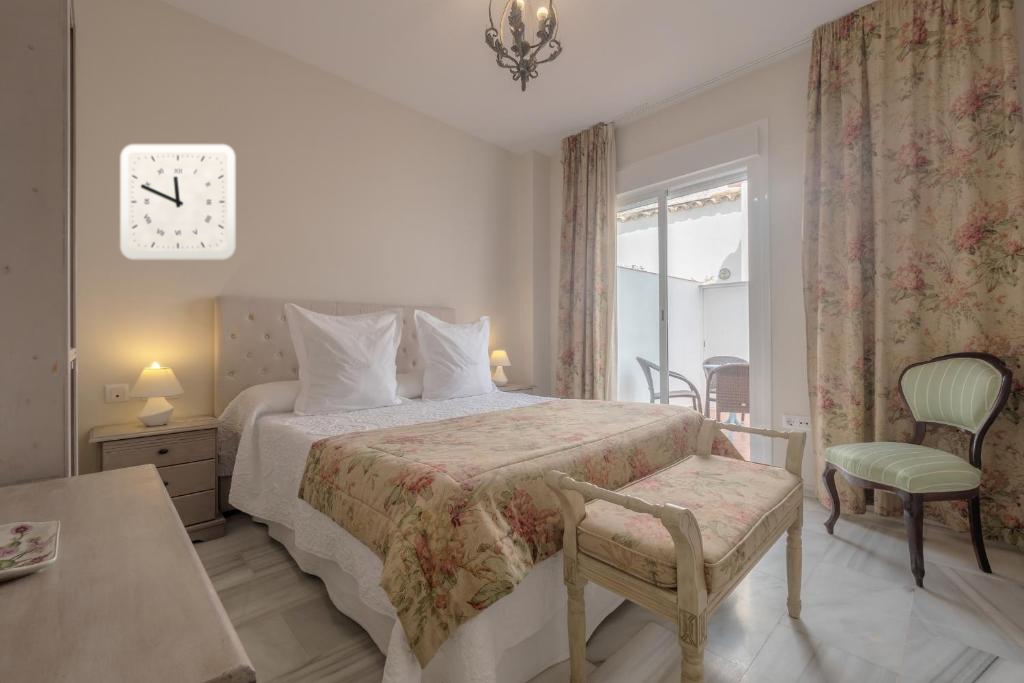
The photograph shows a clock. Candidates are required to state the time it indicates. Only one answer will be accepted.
11:49
